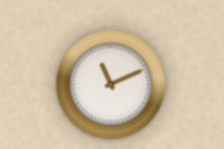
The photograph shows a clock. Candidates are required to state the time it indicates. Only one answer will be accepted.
11:11
